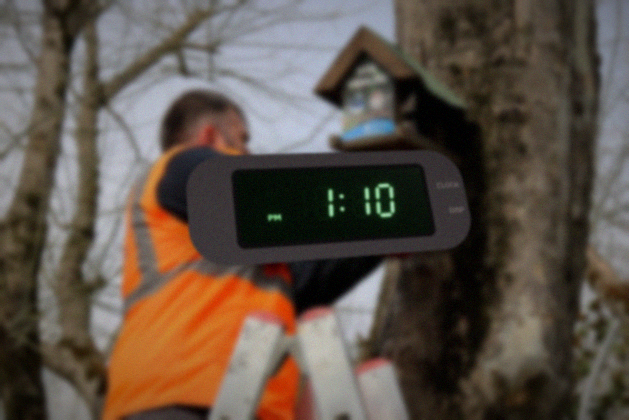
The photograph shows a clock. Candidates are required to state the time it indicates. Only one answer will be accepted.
1:10
